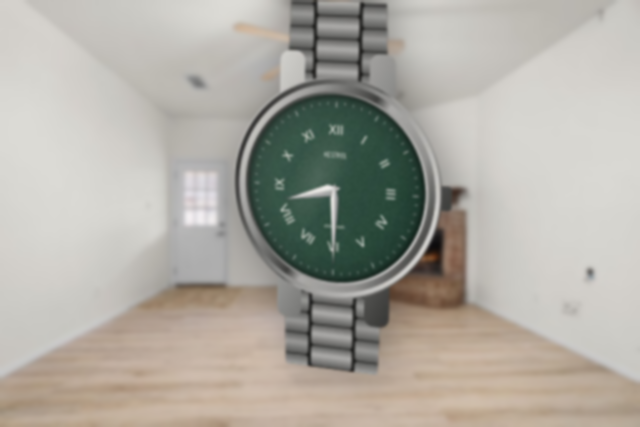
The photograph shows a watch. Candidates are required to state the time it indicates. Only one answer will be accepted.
8:30
